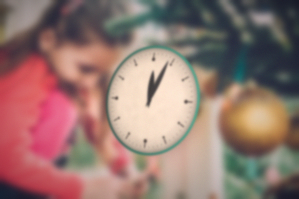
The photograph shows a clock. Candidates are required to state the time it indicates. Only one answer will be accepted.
12:04
